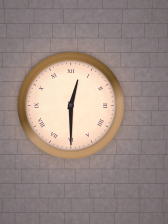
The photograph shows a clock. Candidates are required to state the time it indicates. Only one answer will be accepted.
12:30
